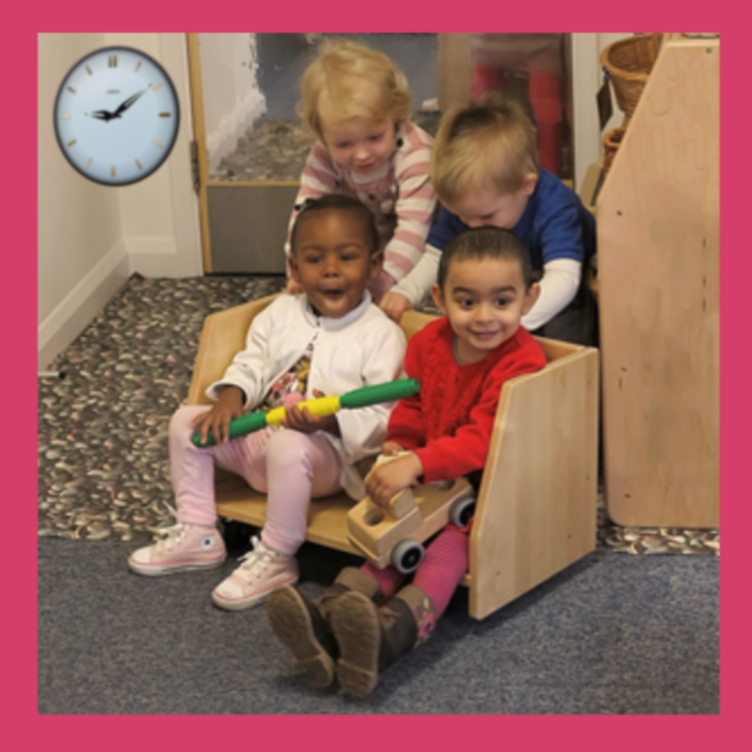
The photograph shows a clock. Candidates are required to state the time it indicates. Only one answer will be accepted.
9:09
